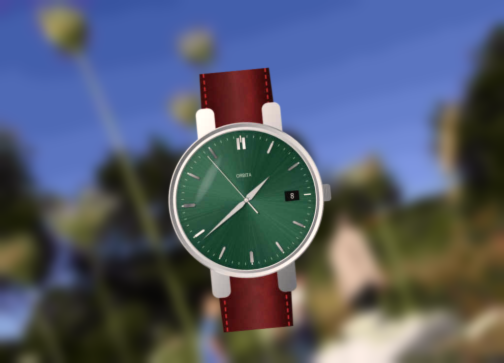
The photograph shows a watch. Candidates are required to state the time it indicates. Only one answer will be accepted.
1:38:54
